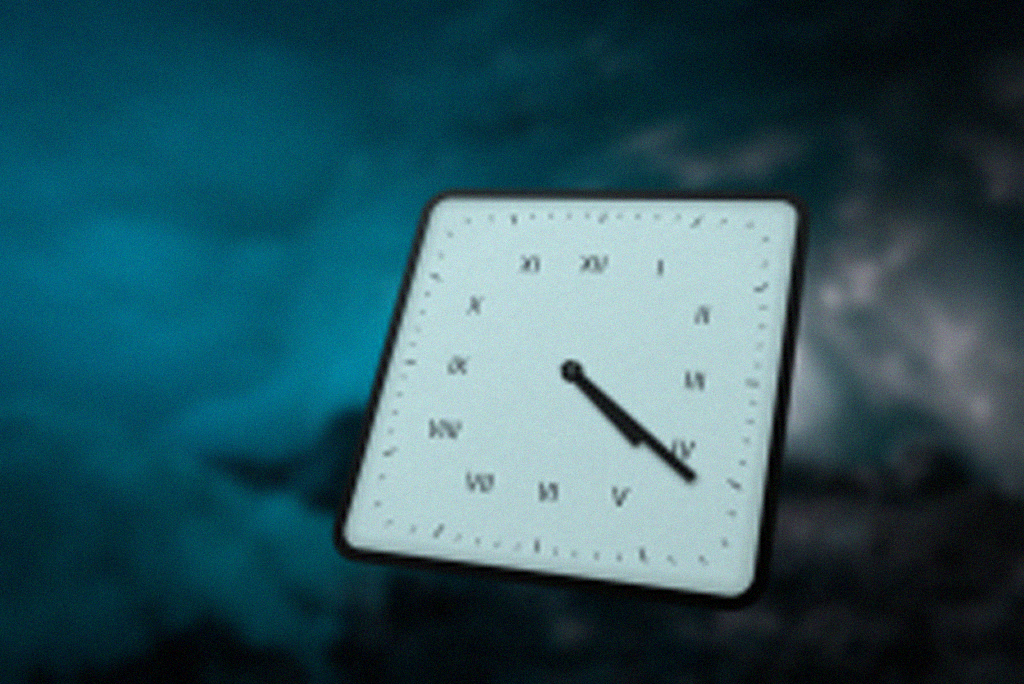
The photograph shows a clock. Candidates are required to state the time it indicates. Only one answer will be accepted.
4:21
